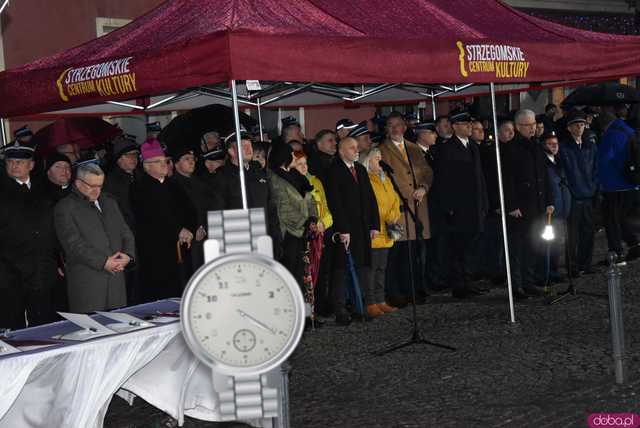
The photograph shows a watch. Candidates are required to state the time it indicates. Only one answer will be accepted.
4:21
